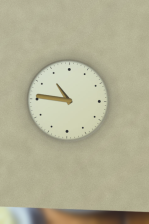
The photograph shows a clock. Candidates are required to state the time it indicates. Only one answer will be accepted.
10:46
